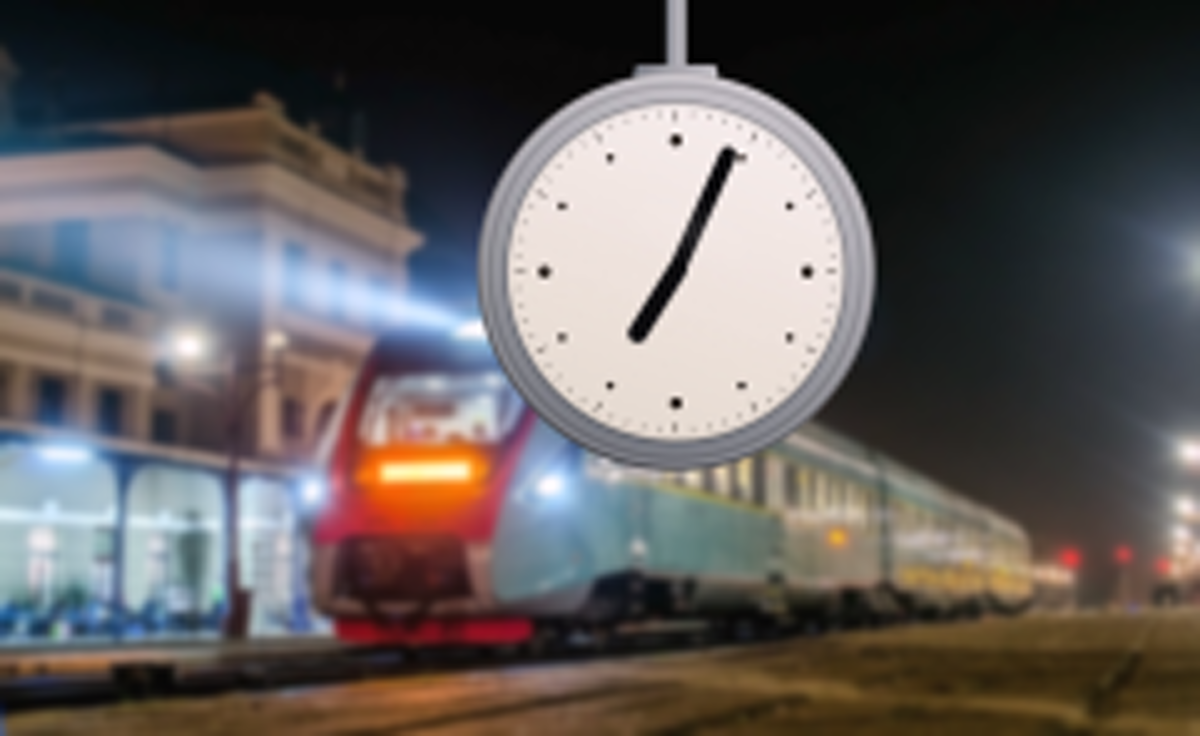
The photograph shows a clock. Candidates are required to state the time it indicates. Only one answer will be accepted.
7:04
